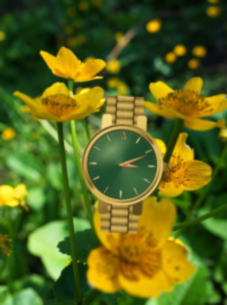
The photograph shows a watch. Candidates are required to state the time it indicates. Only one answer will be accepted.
3:11
